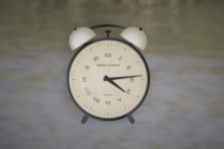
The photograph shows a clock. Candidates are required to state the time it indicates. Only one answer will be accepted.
4:14
